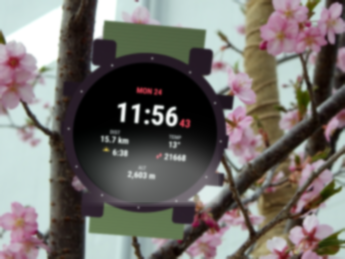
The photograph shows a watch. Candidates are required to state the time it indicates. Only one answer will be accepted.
11:56:43
